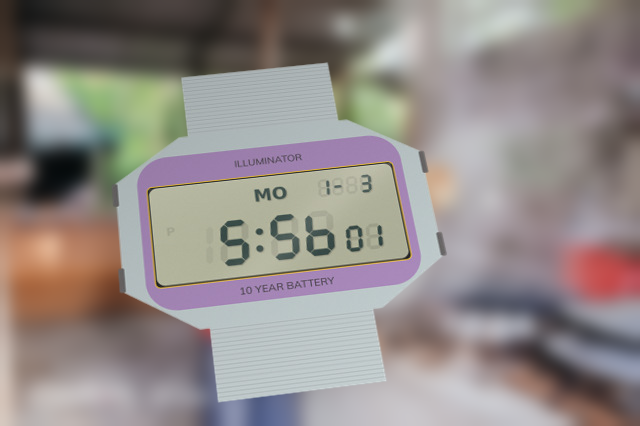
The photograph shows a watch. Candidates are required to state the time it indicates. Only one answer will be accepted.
5:56:01
